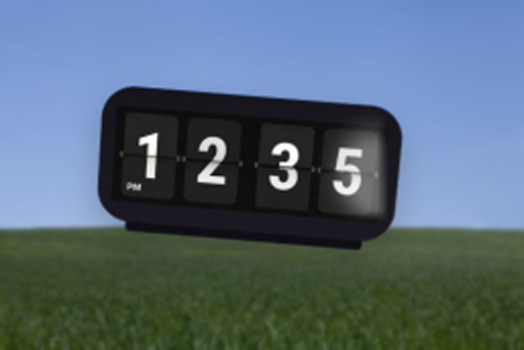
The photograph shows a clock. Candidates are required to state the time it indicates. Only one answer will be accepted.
12:35
